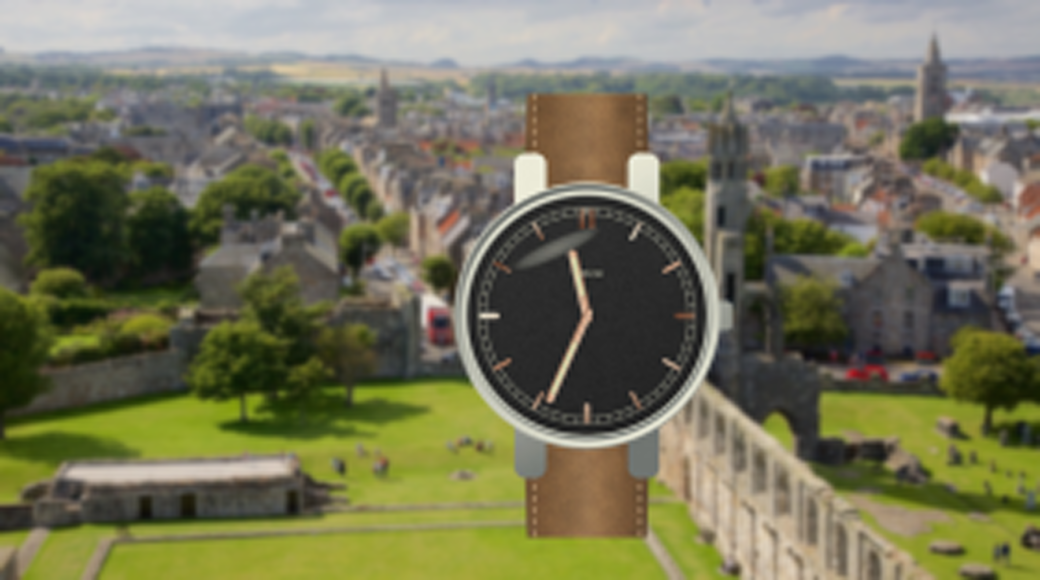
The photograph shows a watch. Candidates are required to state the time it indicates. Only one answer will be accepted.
11:34
